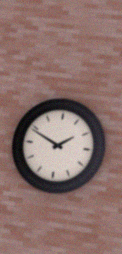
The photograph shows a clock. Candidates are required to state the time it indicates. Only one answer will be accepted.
1:49
